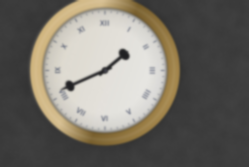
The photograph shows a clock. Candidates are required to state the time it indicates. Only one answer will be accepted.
1:41
